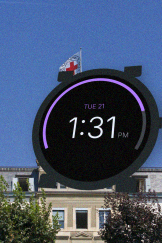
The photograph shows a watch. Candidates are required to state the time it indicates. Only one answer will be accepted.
1:31
